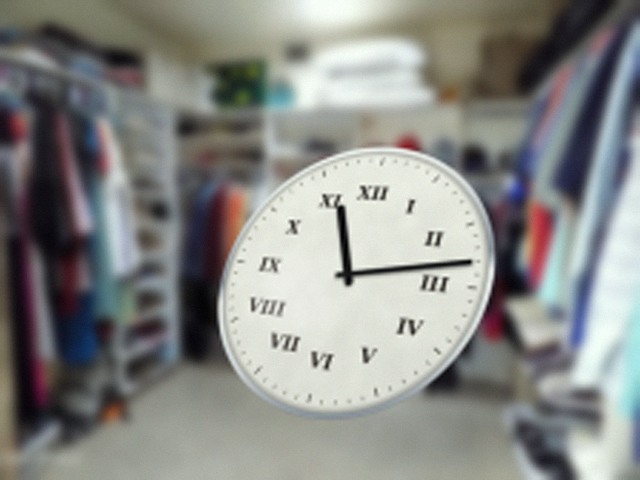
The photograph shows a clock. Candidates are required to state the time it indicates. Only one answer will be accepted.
11:13
